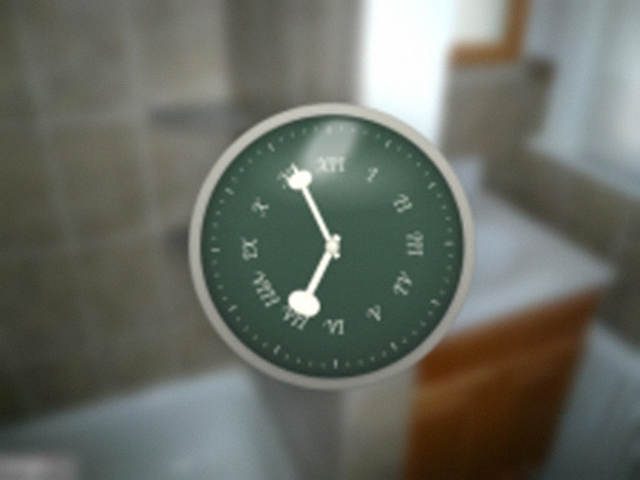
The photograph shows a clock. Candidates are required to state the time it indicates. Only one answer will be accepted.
6:56
